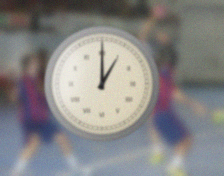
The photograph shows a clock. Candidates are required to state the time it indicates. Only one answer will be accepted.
1:00
